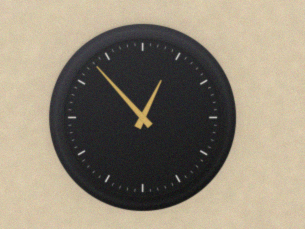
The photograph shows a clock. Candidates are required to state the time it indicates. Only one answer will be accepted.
12:53
